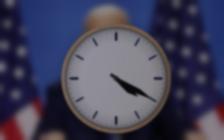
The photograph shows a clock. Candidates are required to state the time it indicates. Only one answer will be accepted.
4:20
